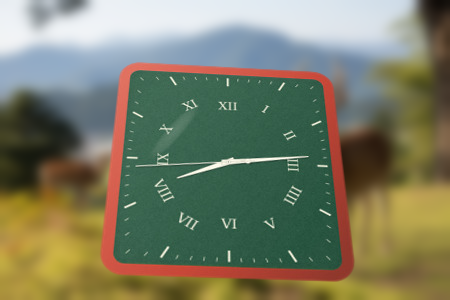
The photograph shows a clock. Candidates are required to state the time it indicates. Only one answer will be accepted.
8:13:44
